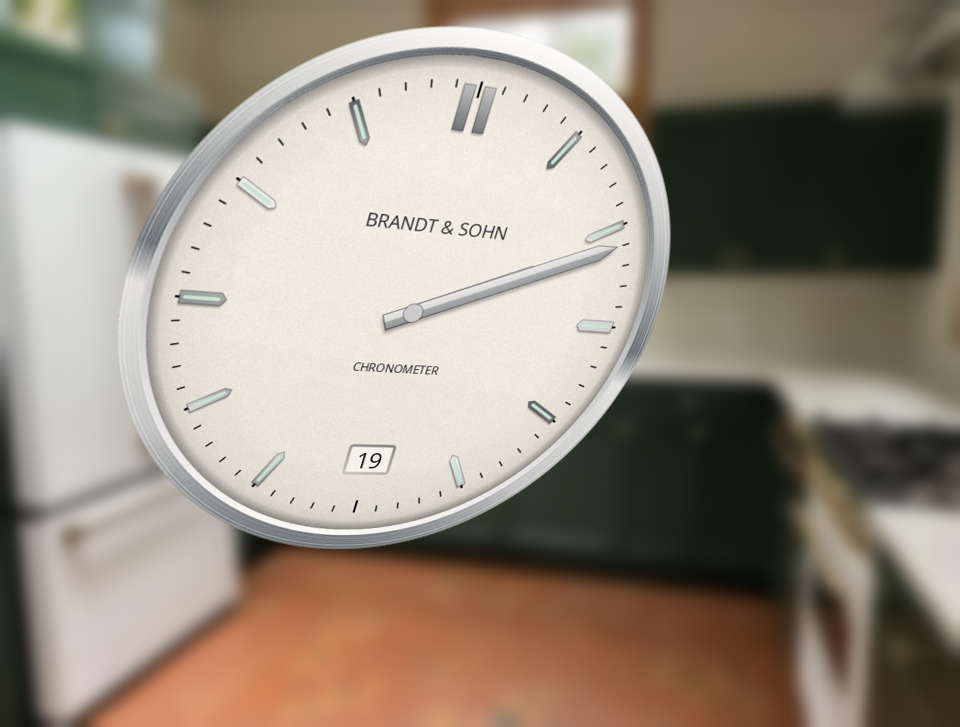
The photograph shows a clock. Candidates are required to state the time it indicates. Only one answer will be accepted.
2:11
